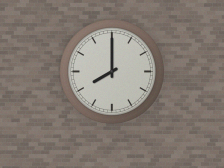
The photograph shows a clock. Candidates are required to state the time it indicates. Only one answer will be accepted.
8:00
